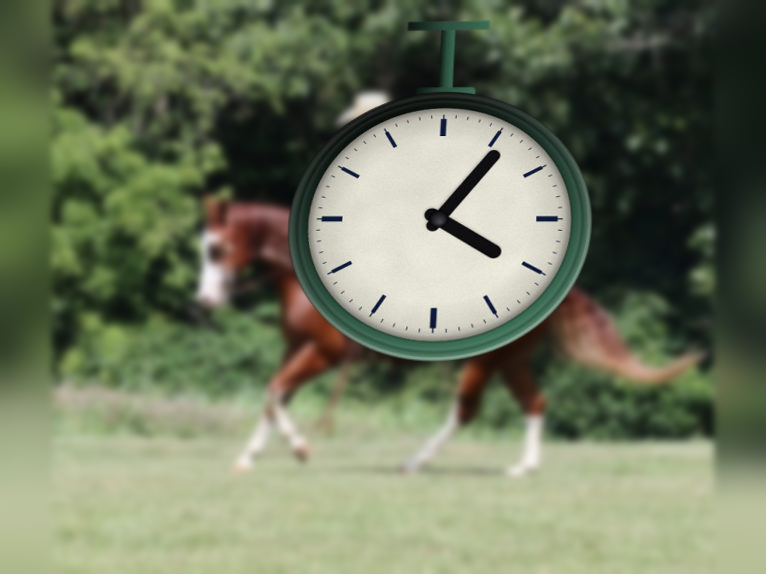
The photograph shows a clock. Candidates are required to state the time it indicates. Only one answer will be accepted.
4:06
